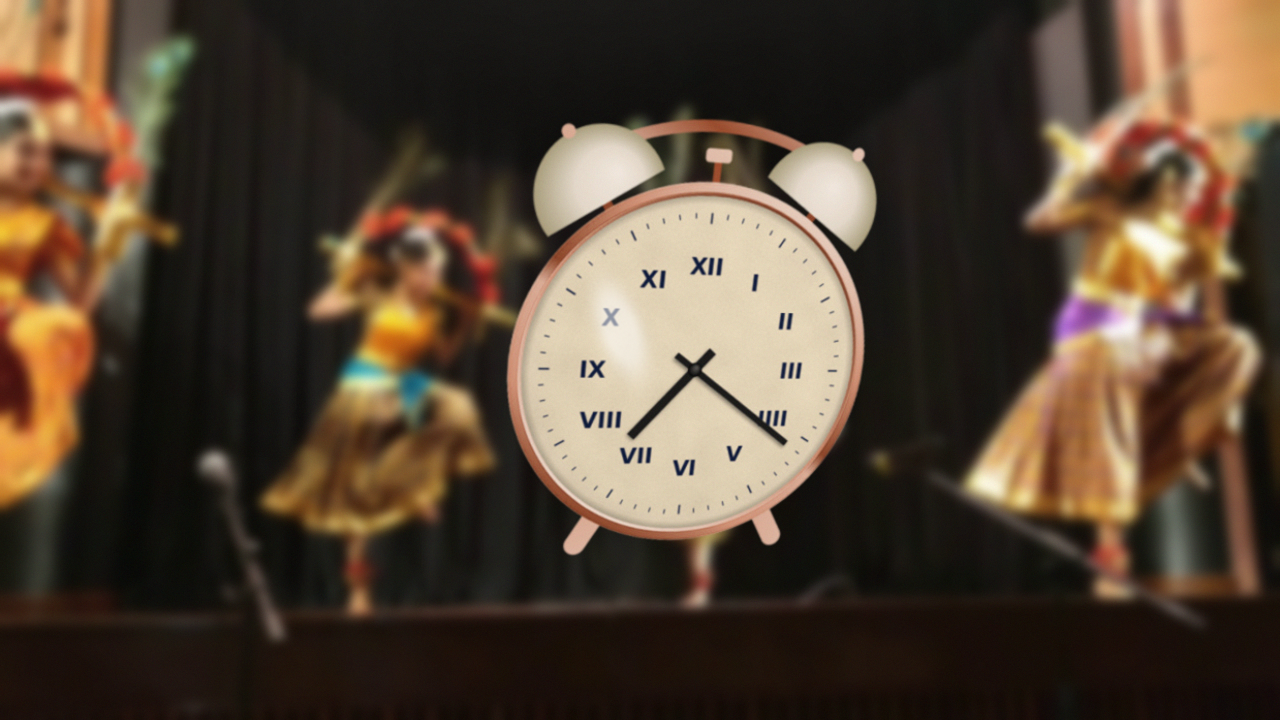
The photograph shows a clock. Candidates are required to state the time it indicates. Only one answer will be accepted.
7:21
